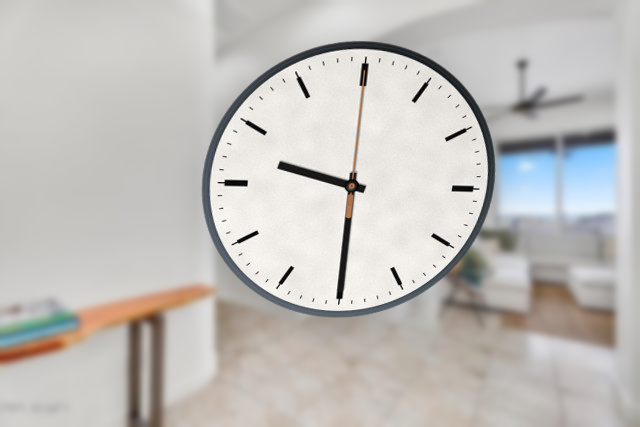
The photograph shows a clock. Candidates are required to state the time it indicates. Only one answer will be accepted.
9:30:00
